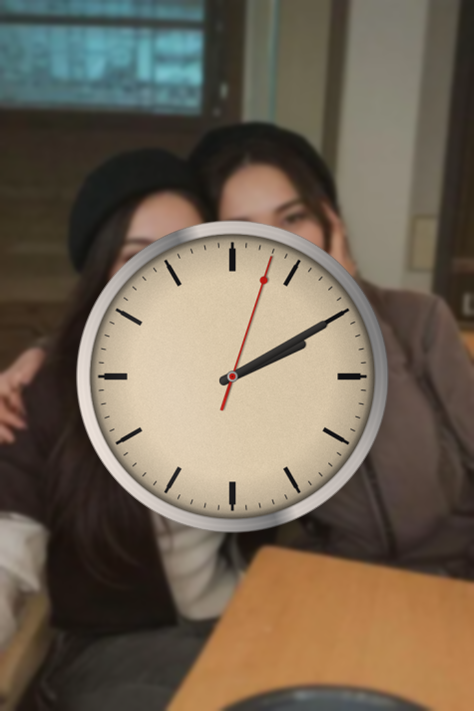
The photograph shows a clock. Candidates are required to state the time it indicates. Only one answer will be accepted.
2:10:03
